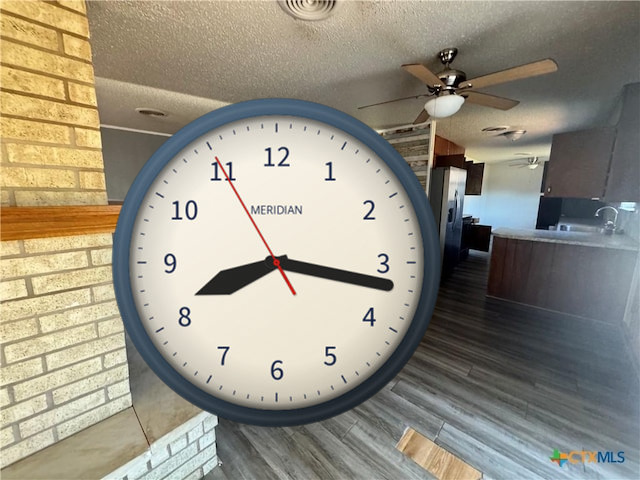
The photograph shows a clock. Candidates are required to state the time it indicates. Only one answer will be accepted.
8:16:55
